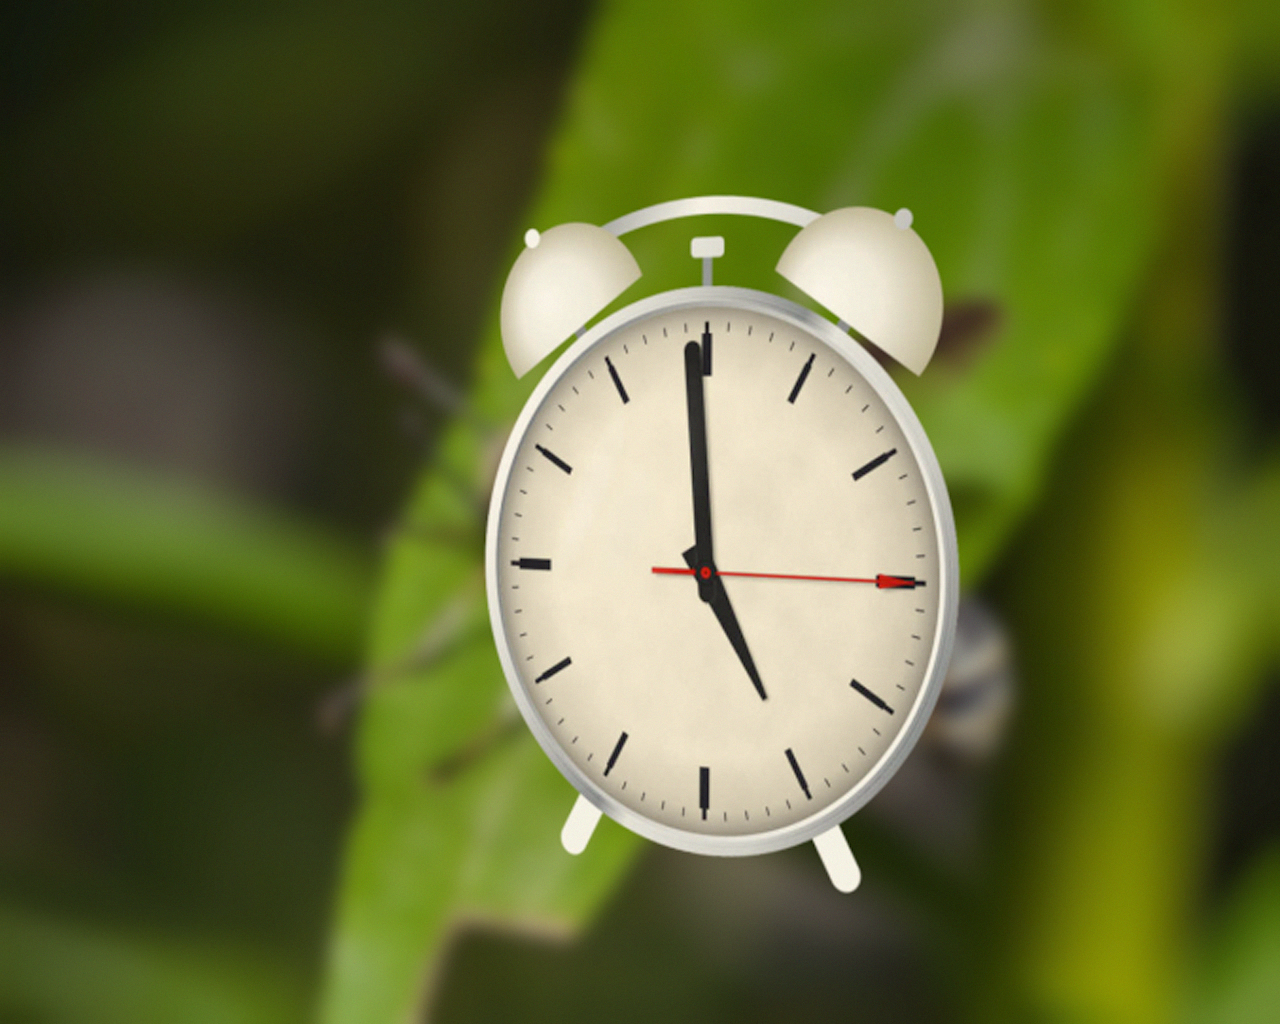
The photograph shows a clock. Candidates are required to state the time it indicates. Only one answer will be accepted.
4:59:15
